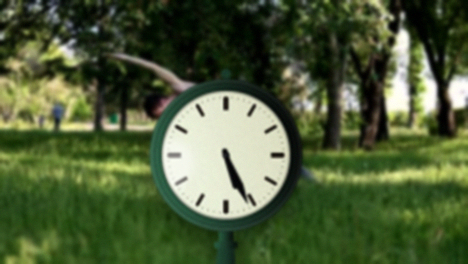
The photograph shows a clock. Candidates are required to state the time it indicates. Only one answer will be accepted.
5:26
